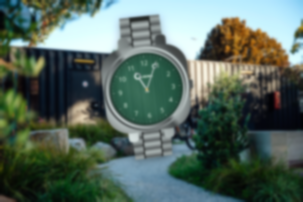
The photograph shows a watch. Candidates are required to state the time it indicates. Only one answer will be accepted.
11:04
